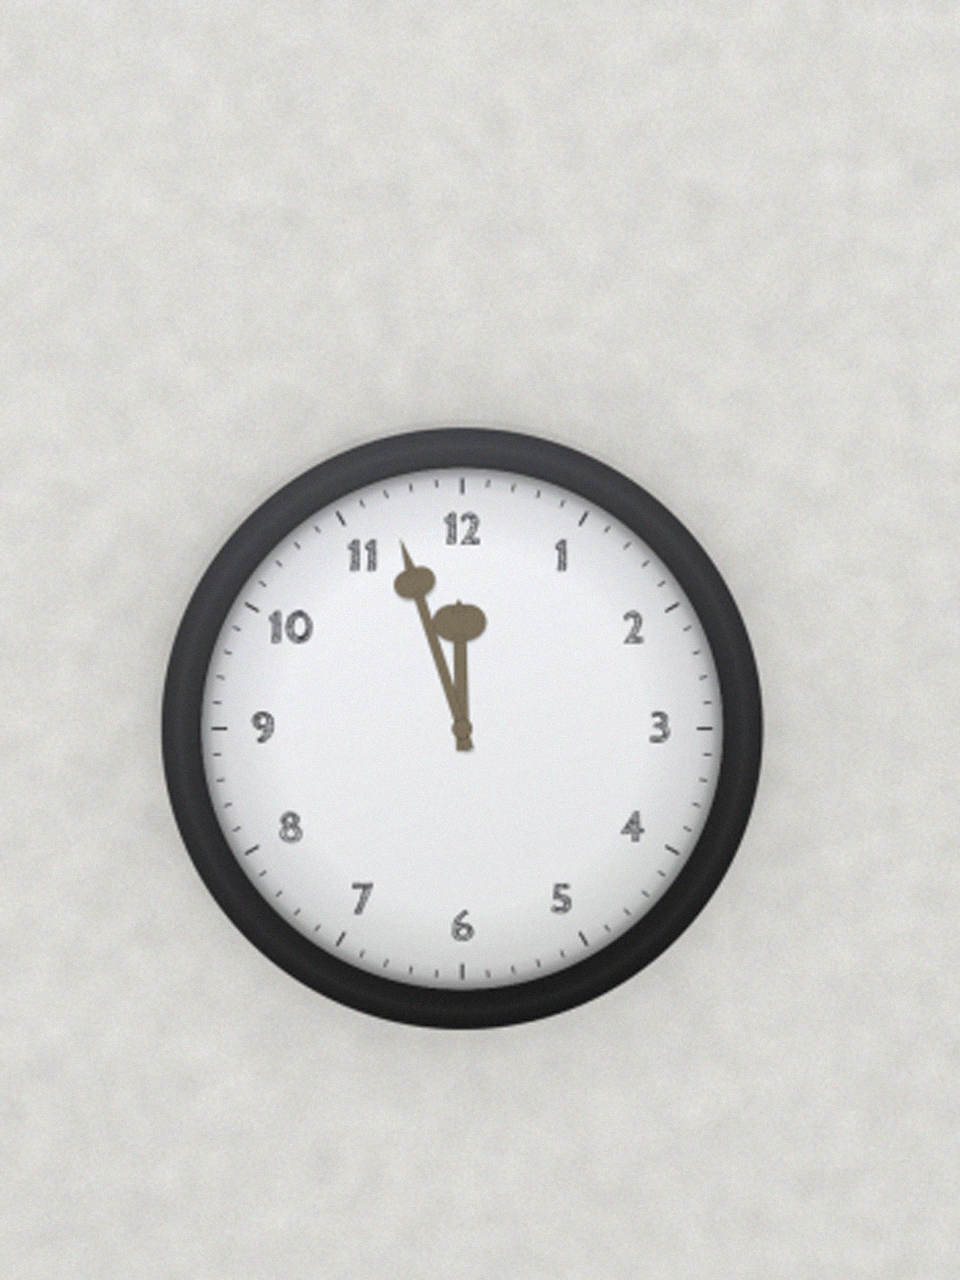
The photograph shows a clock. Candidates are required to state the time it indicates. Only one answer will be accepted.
11:57
